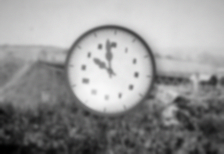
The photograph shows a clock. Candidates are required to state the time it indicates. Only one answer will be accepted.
9:58
